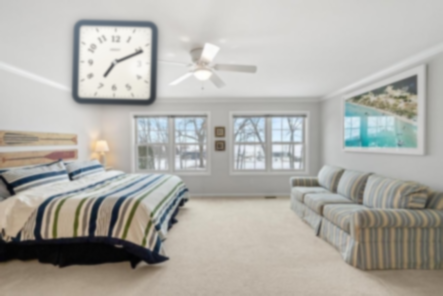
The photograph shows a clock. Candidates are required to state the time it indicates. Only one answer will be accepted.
7:11
